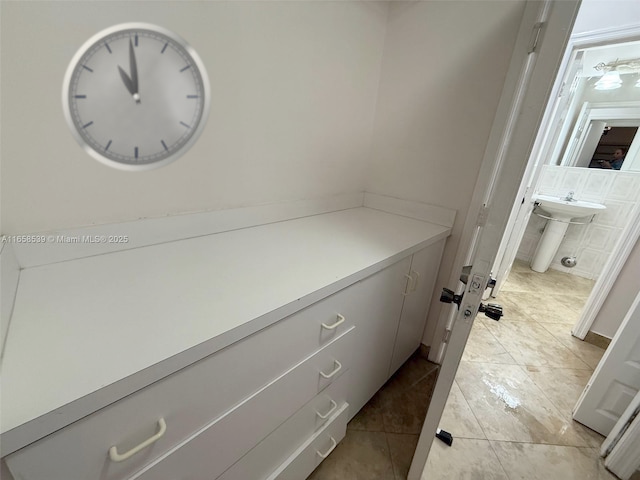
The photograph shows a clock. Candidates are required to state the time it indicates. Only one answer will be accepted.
10:59
